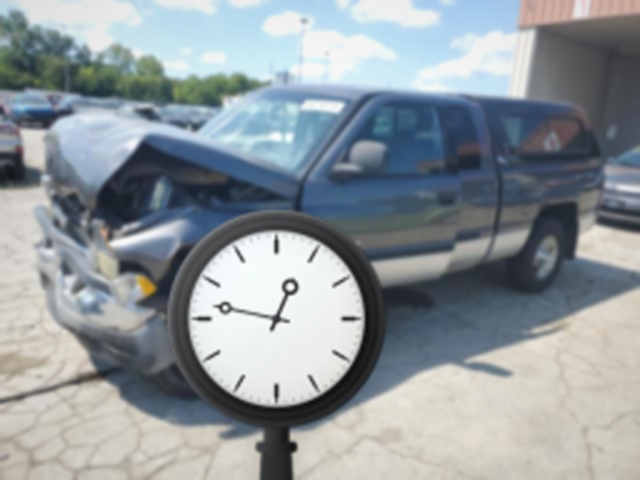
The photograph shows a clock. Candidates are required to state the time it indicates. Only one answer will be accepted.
12:47
